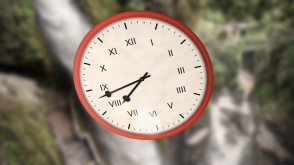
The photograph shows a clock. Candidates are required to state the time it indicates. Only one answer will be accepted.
7:43
